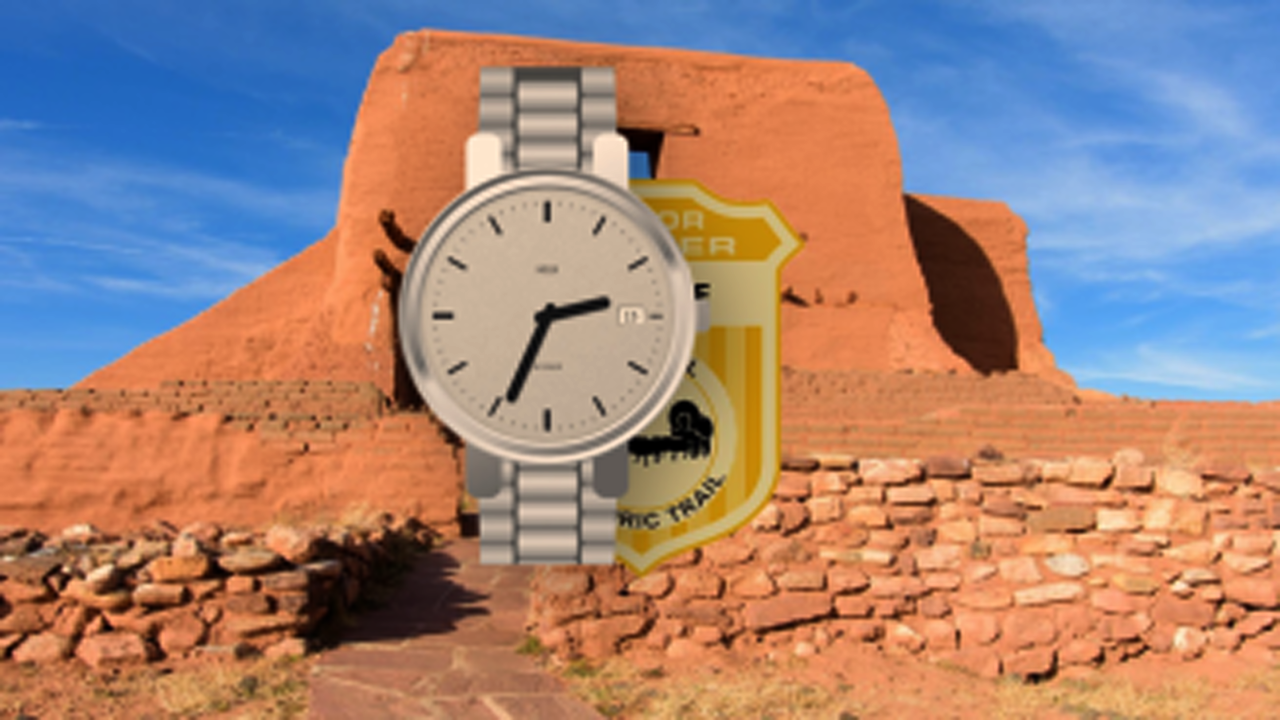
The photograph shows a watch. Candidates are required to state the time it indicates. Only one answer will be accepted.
2:34
